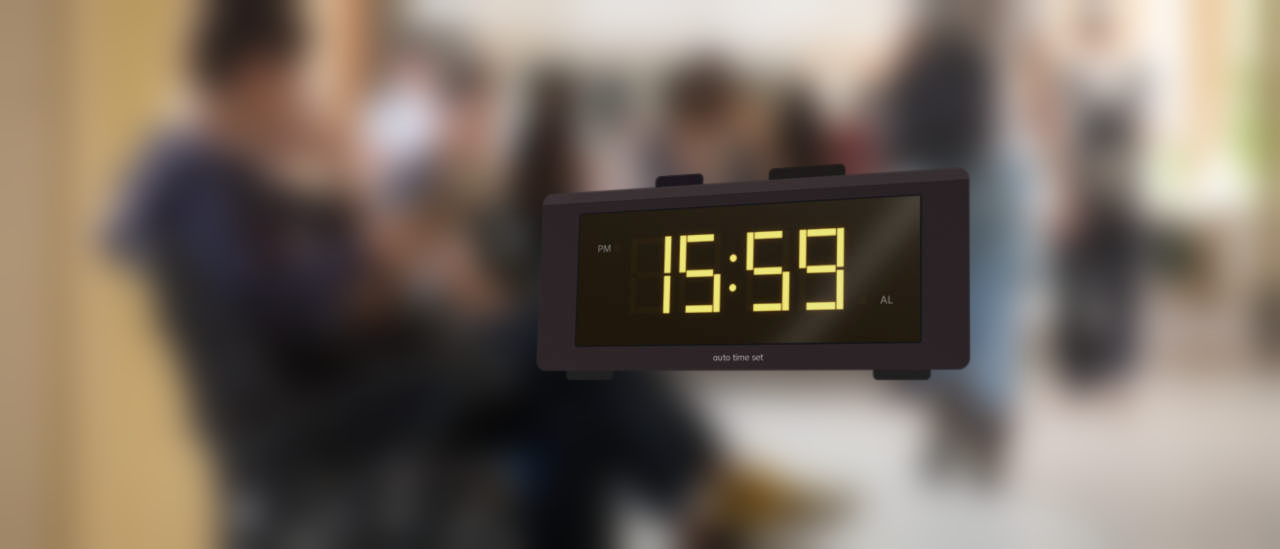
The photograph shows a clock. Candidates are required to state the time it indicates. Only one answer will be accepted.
15:59
